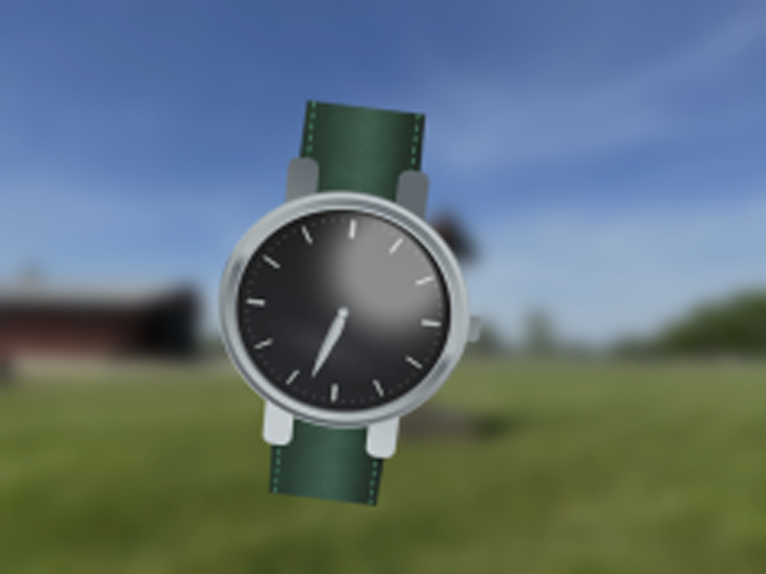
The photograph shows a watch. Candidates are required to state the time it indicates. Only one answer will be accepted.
6:33
